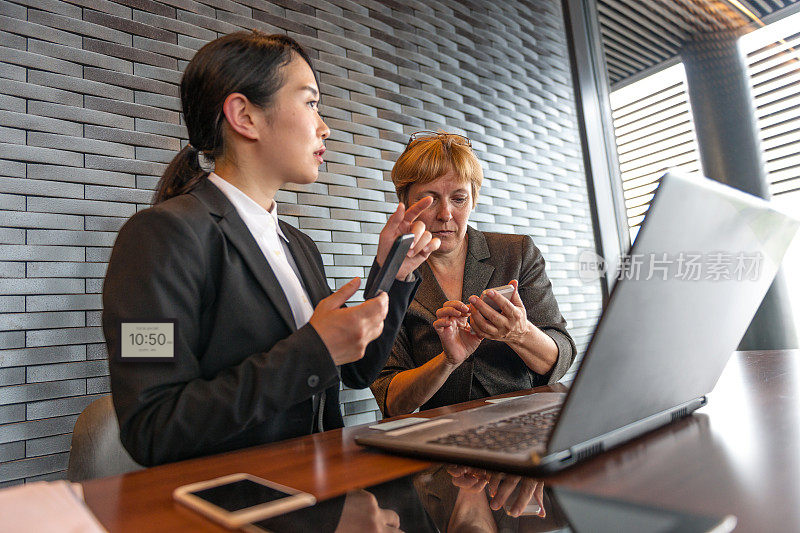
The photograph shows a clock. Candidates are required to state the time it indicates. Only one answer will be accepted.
10:50
